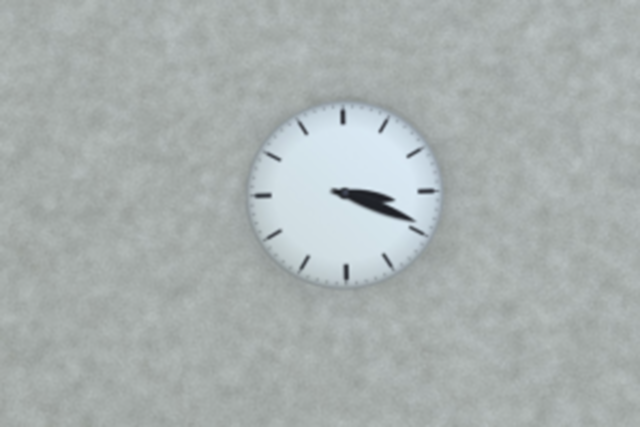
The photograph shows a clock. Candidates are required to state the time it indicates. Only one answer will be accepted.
3:19
